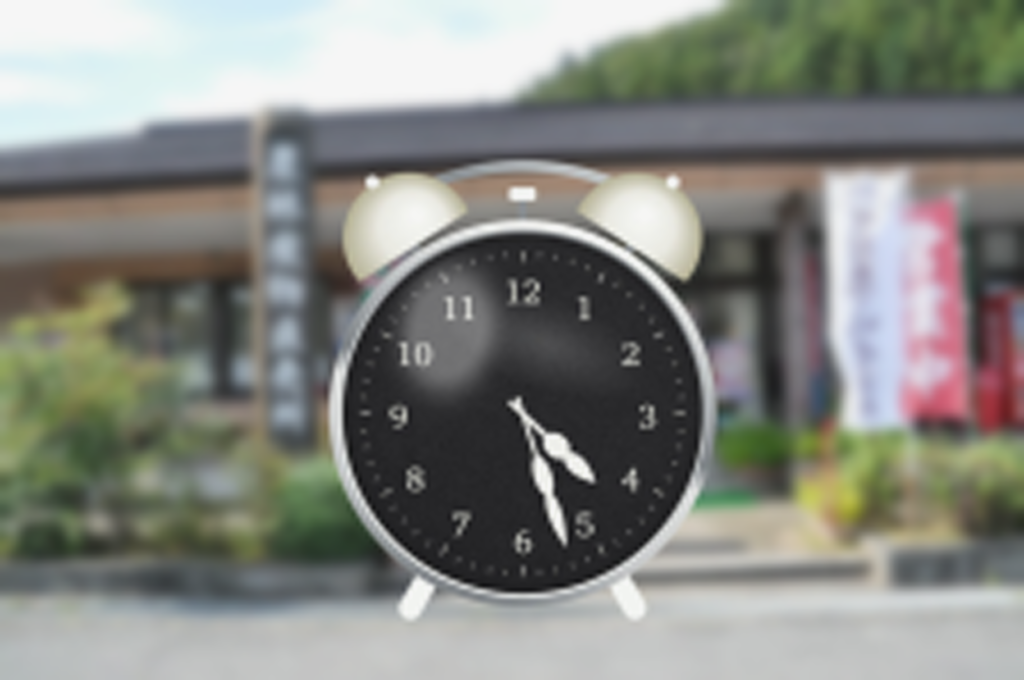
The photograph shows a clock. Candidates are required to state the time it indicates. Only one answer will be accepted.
4:27
